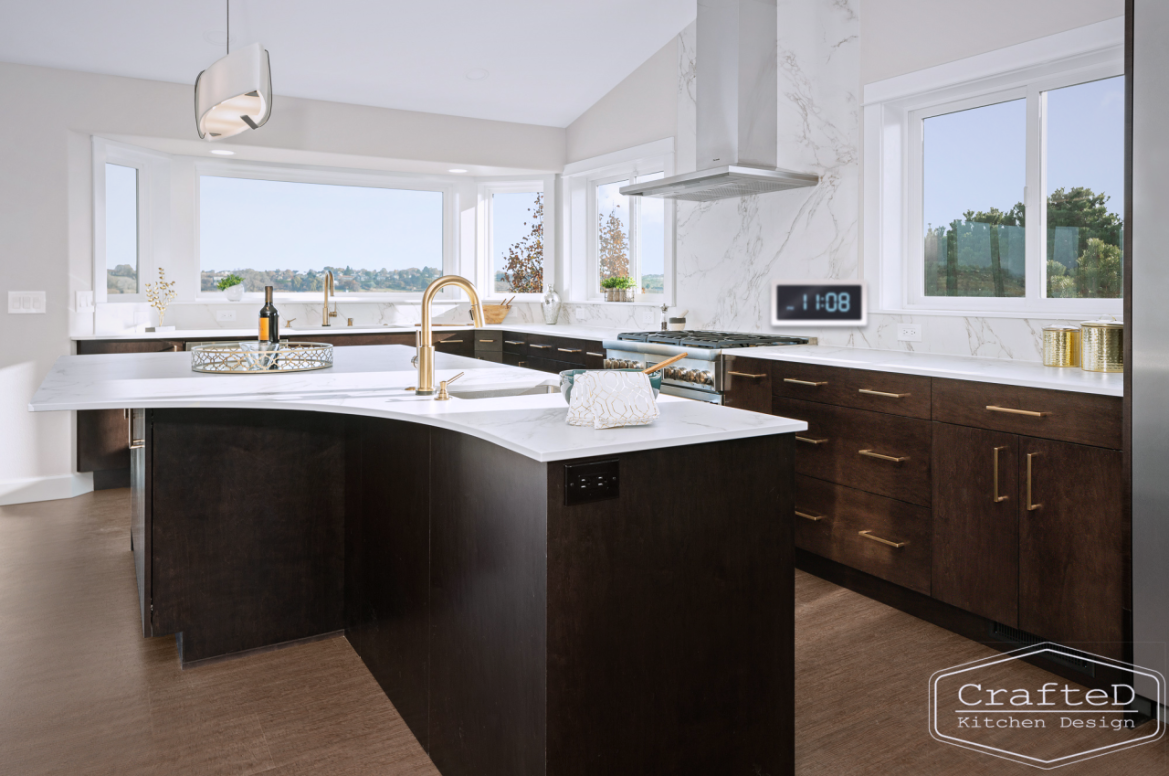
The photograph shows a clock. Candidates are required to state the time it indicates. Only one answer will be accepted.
11:08
